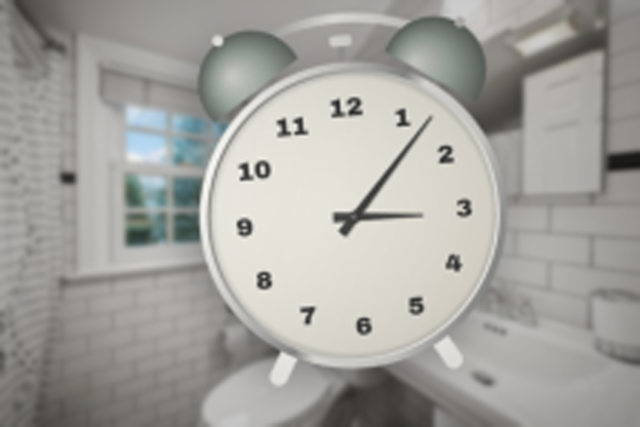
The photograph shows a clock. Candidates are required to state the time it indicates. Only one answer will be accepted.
3:07
